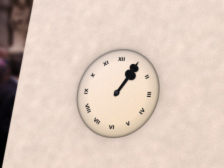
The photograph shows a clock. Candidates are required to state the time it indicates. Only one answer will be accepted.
1:05
